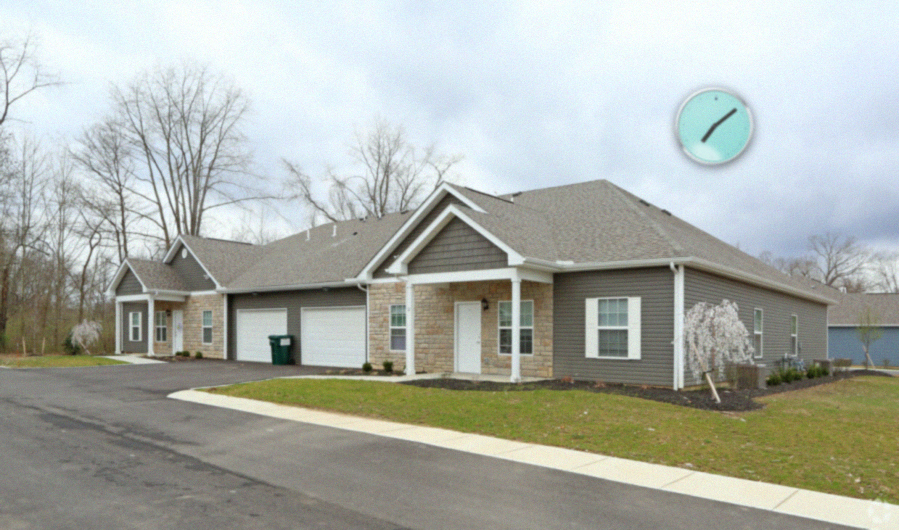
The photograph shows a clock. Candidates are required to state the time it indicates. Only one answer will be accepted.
7:08
